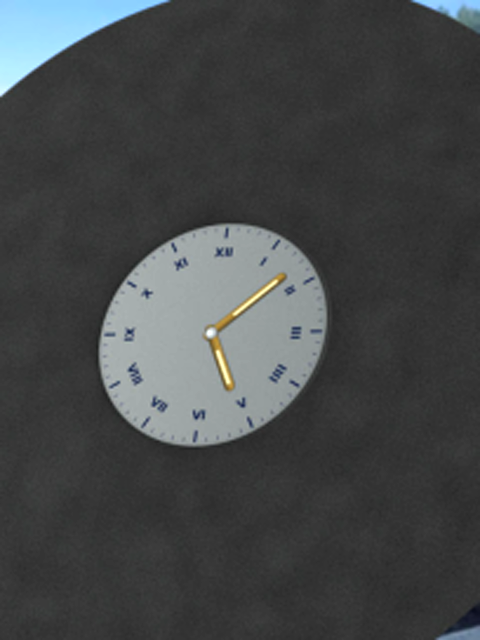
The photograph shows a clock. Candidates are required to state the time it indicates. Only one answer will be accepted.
5:08
